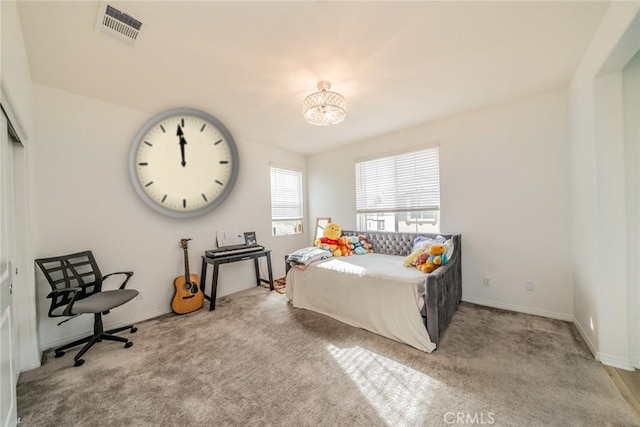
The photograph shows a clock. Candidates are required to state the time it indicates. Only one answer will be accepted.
11:59
